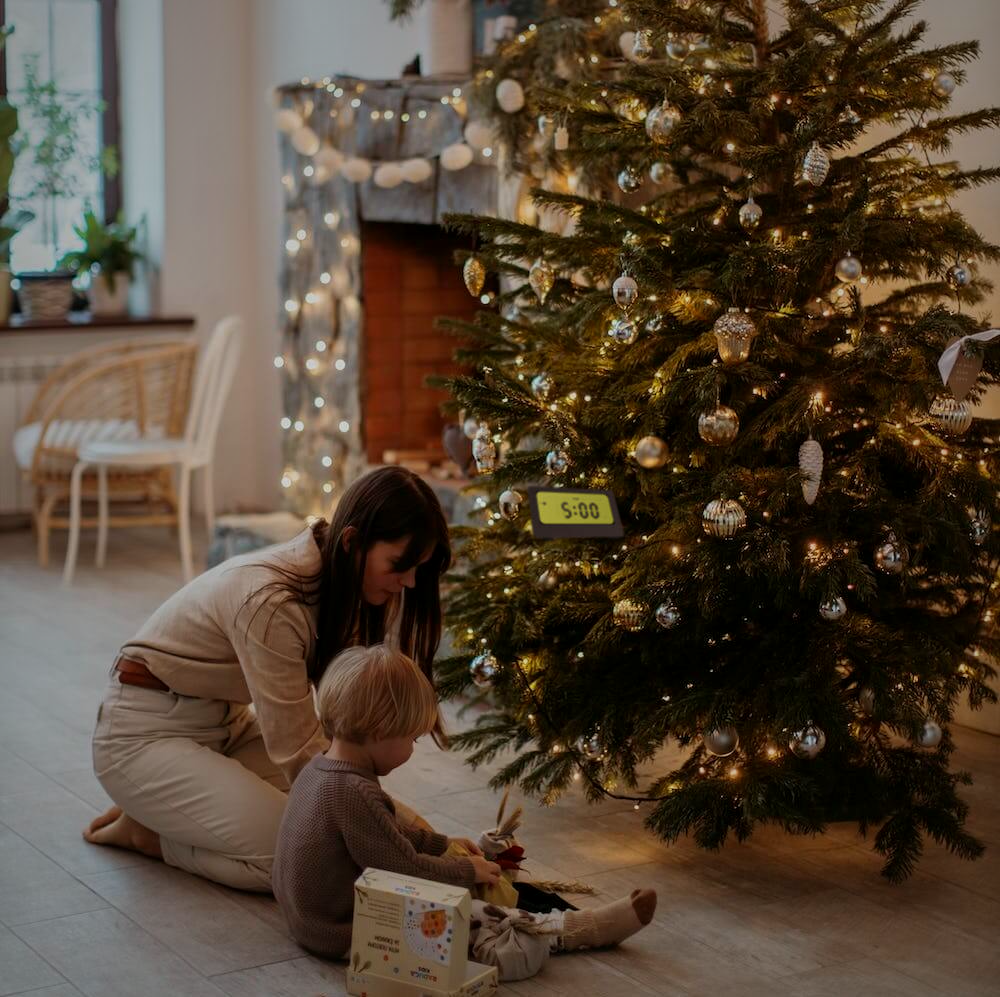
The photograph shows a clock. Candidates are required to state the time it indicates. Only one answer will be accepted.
5:00
